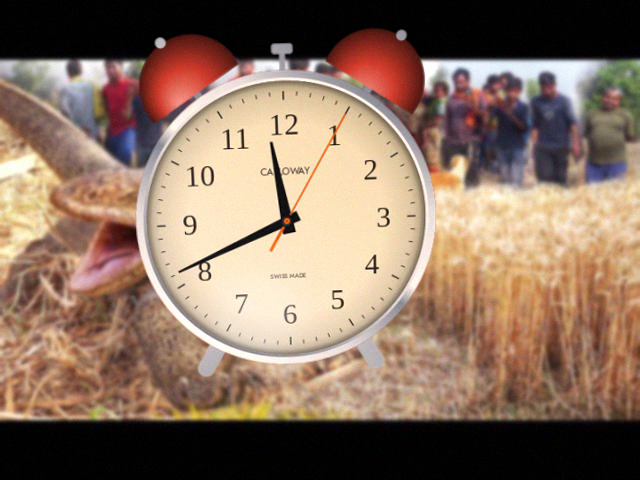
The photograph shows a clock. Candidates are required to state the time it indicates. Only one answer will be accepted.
11:41:05
